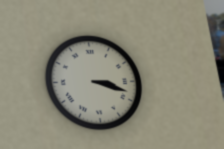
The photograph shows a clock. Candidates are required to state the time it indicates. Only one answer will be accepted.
3:18
